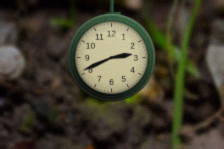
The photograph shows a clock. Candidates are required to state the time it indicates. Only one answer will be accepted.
2:41
